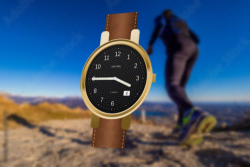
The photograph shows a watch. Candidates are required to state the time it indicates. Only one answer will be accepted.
3:45
